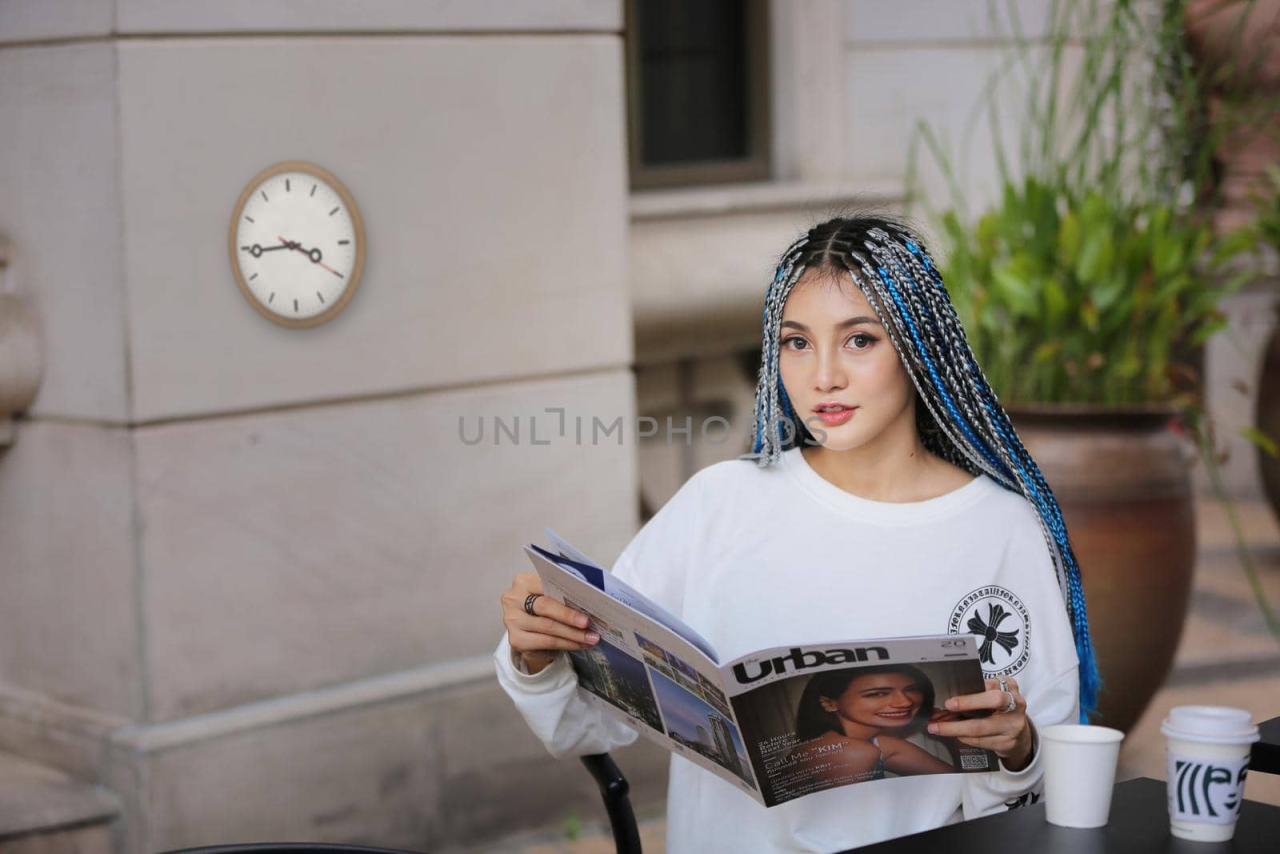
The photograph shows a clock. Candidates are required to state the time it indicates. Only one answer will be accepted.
3:44:20
